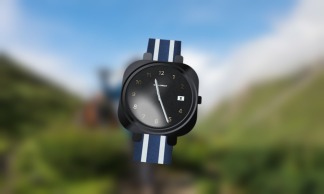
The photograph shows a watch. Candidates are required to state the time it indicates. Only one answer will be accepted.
11:26
